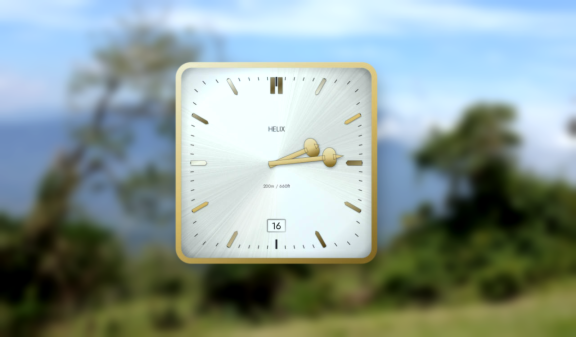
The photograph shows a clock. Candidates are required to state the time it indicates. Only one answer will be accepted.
2:14
